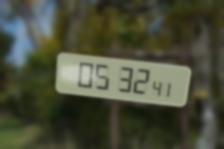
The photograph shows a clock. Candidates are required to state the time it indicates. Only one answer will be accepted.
5:32:41
